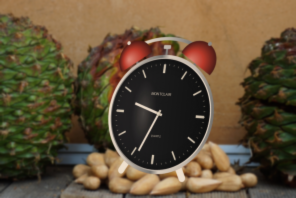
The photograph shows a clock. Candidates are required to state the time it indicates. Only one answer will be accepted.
9:34
